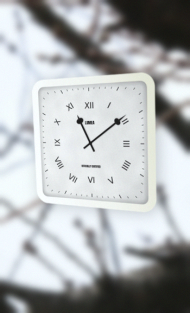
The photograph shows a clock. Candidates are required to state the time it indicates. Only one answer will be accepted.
11:09
